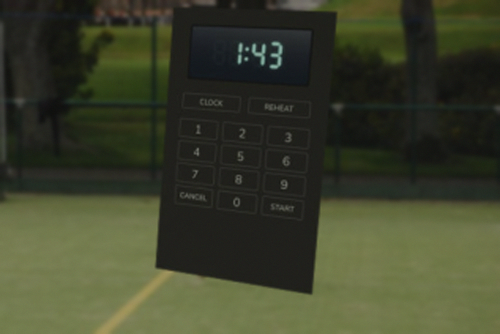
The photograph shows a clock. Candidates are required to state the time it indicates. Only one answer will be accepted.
1:43
